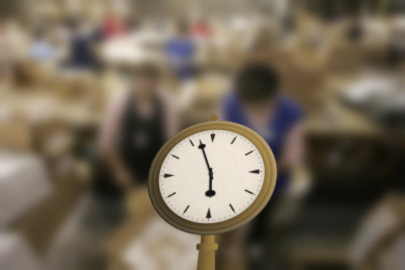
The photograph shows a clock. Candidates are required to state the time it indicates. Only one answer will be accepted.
5:57
